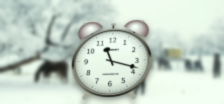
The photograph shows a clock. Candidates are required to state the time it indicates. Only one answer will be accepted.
11:18
